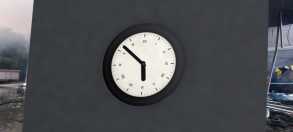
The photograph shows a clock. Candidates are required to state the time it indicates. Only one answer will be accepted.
5:52
